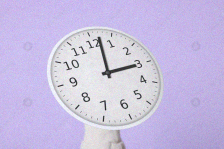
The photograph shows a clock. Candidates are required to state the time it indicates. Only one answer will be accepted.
3:02
